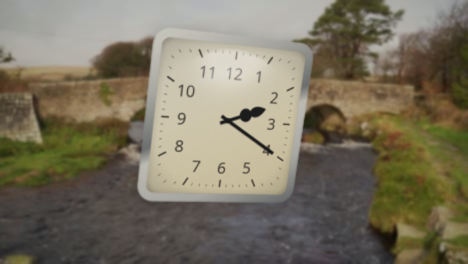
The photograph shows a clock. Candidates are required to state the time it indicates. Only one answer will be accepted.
2:20
